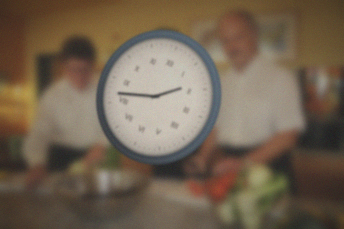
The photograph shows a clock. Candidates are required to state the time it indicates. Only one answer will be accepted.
1:42
